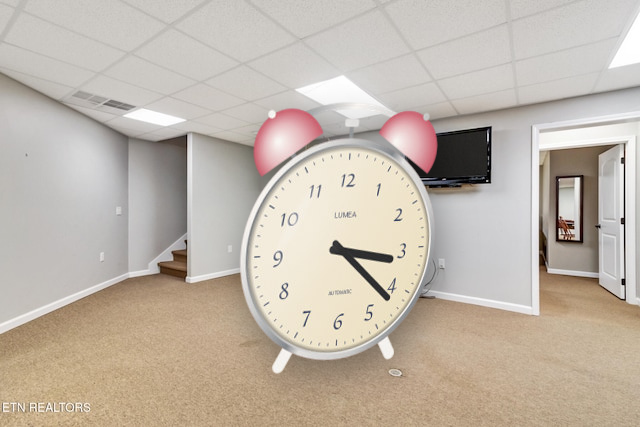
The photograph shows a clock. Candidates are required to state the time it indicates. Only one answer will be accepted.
3:22
